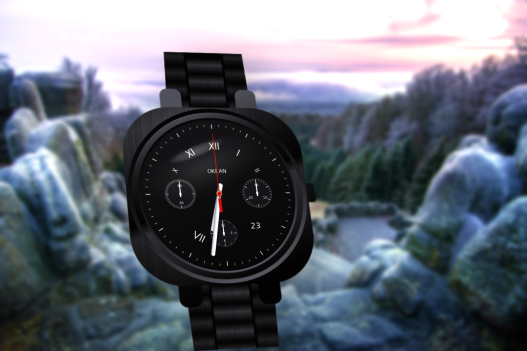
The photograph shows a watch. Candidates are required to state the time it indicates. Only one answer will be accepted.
6:32
